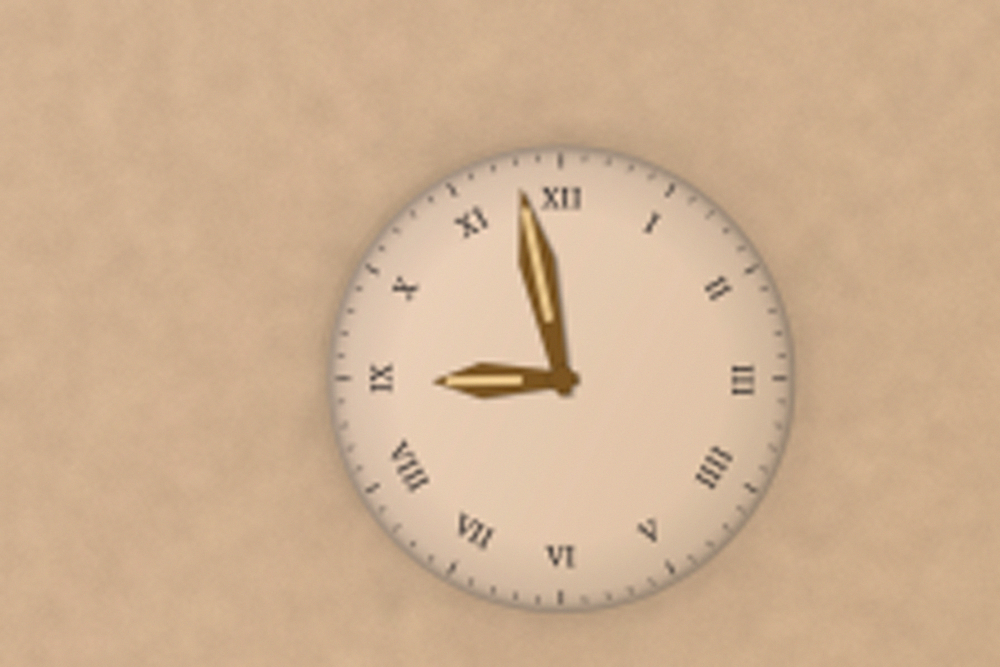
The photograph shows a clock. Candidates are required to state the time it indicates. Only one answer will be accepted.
8:58
